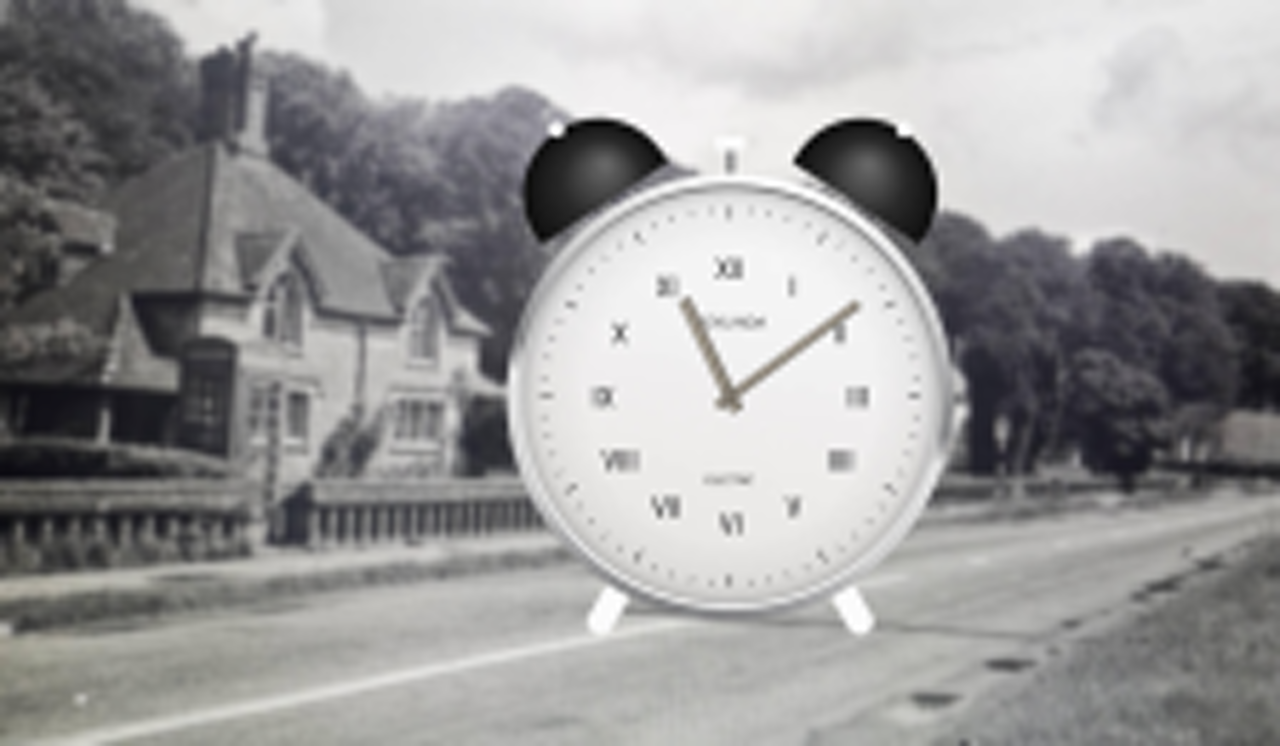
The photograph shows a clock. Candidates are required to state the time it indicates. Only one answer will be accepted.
11:09
